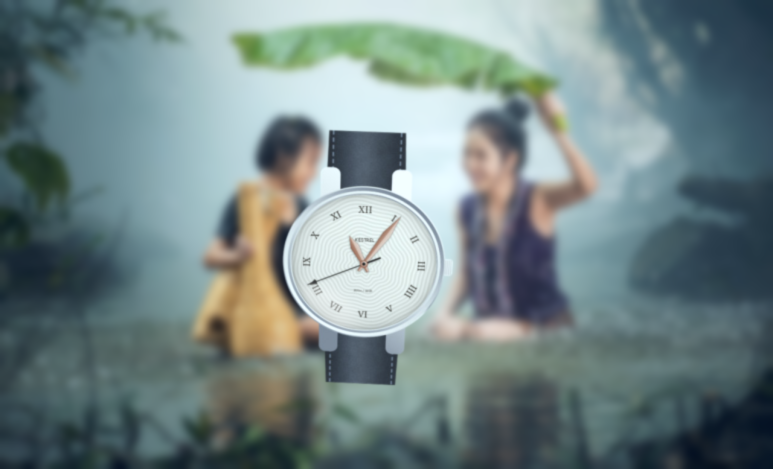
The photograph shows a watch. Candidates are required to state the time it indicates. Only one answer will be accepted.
11:05:41
